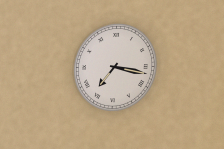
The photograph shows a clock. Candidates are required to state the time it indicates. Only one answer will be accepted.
7:17
